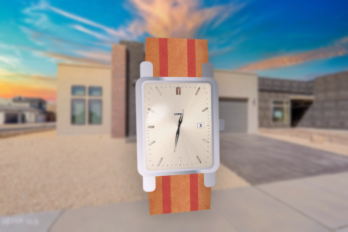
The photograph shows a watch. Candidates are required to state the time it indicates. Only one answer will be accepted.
12:32
